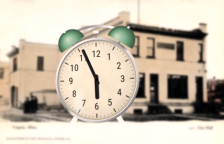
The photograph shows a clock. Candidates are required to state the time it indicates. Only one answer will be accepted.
5:56
